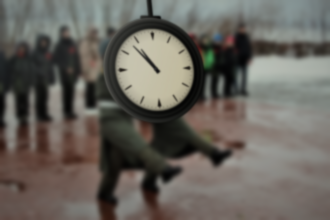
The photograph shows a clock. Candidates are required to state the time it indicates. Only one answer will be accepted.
10:53
